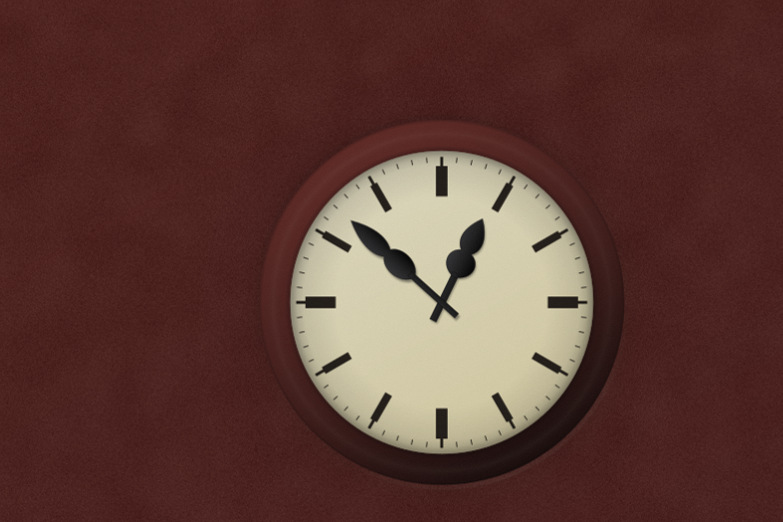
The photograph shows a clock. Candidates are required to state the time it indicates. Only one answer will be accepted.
12:52
